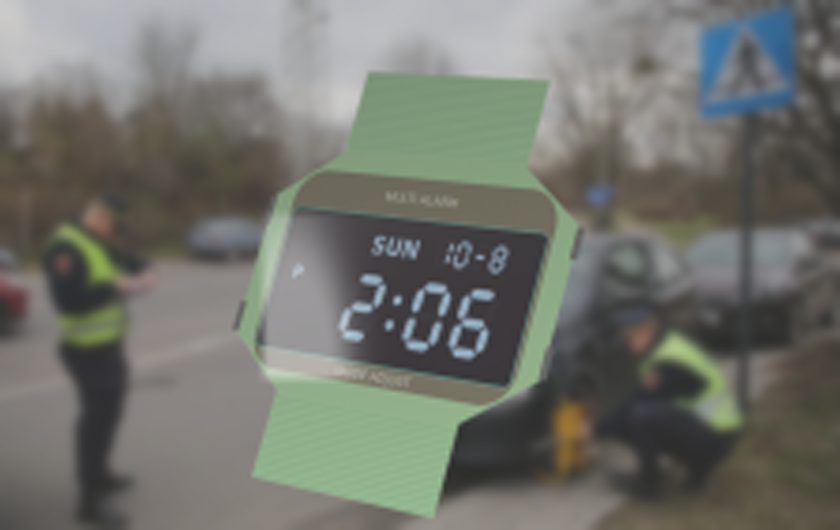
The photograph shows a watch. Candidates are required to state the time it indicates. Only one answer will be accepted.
2:06
